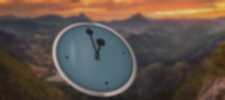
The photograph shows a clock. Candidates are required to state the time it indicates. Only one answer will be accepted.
1:00
